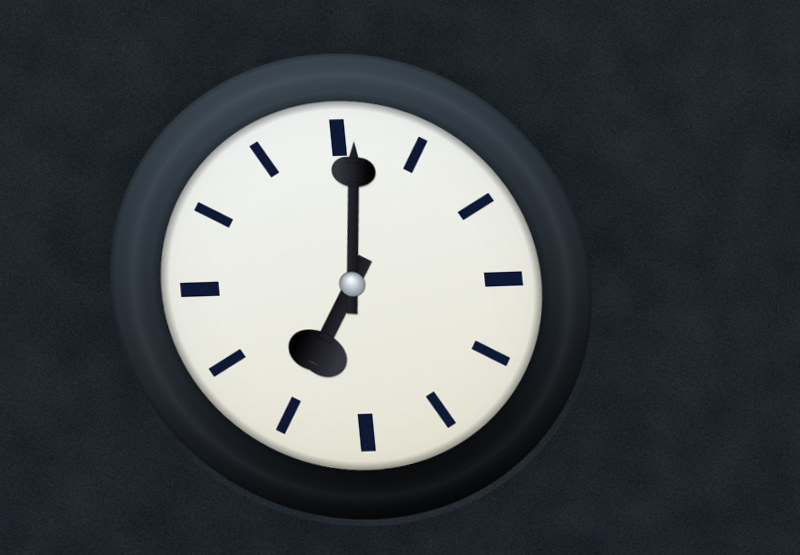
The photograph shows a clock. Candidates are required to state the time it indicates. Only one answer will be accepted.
7:01
